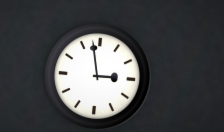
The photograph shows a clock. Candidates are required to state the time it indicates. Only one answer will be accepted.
2:58
